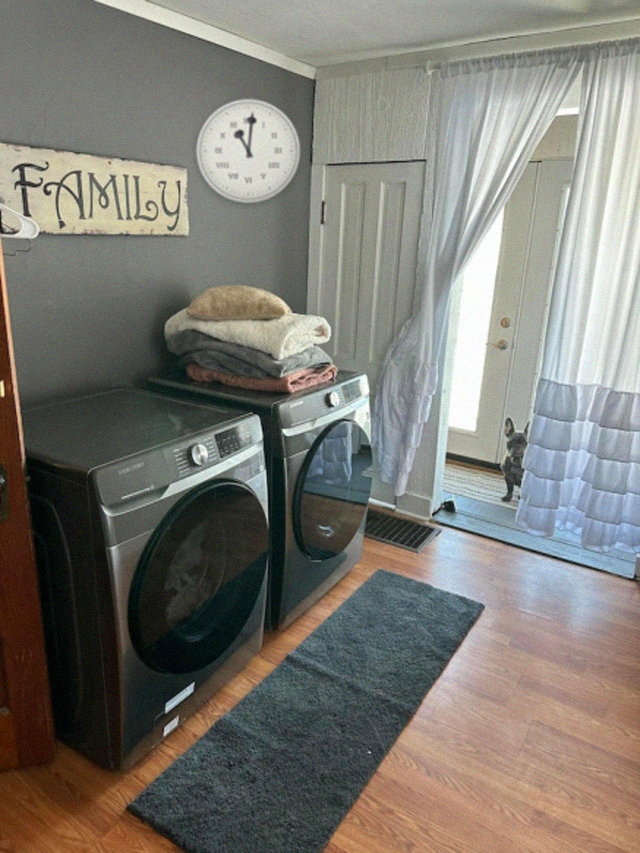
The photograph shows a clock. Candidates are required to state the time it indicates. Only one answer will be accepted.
11:01
